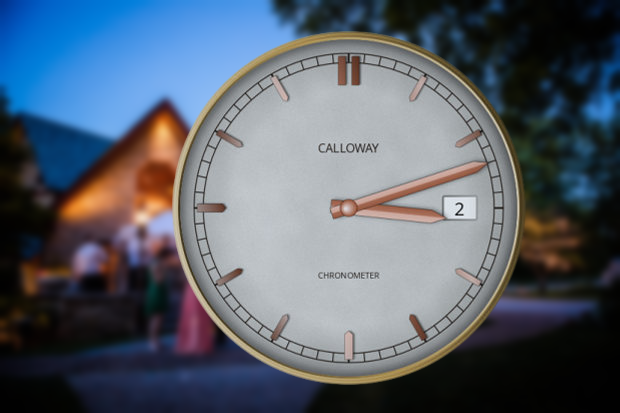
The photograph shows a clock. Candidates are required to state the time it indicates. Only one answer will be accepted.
3:12
